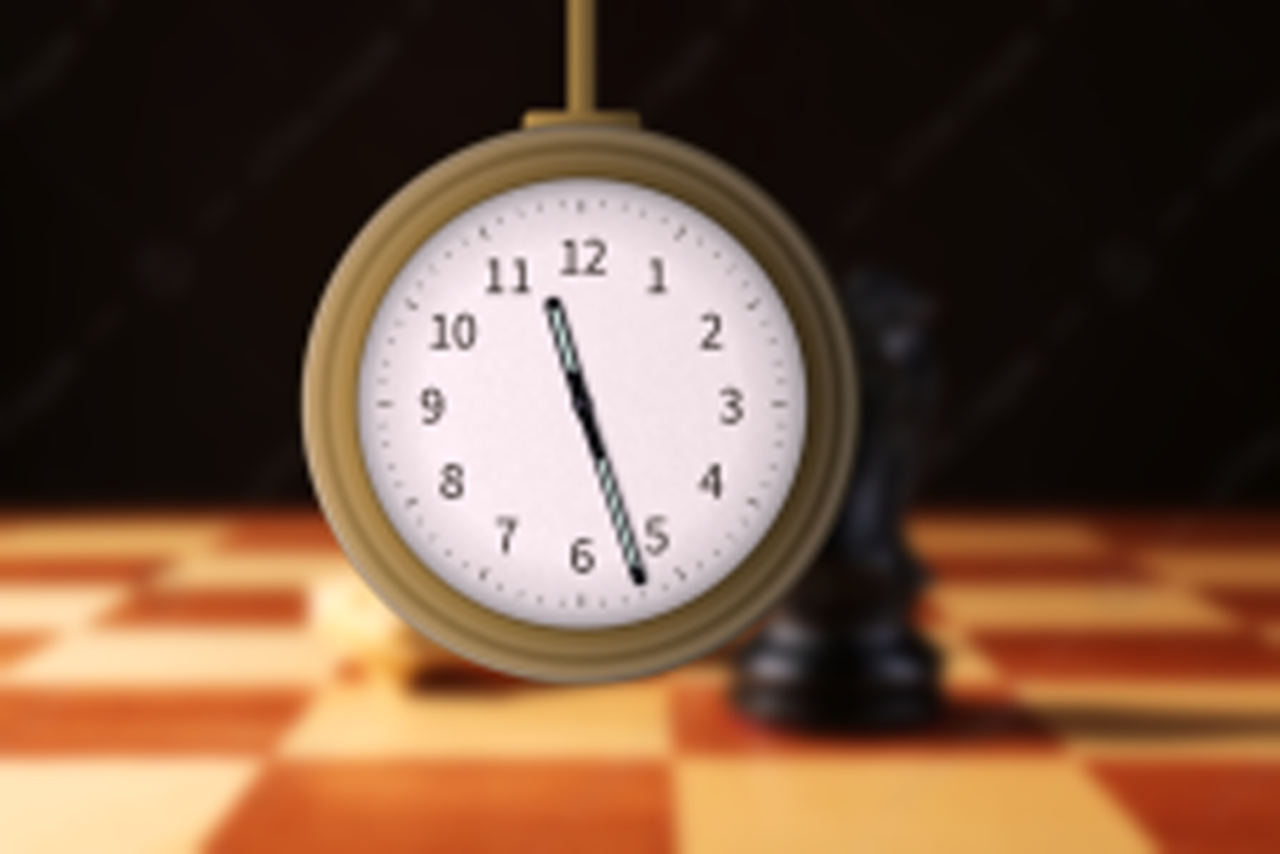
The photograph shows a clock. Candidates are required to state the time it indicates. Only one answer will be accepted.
11:27
